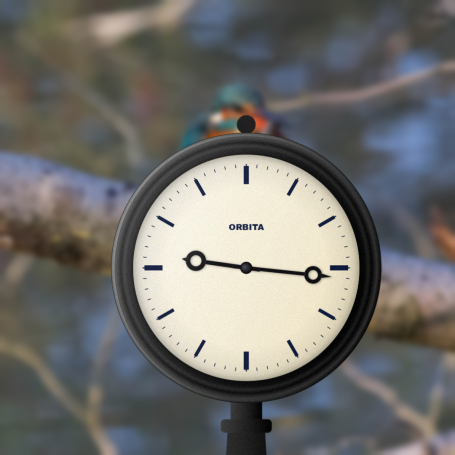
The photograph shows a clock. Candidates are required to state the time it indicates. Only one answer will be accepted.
9:16
